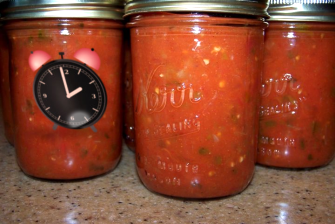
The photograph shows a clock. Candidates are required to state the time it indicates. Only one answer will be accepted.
1:59
